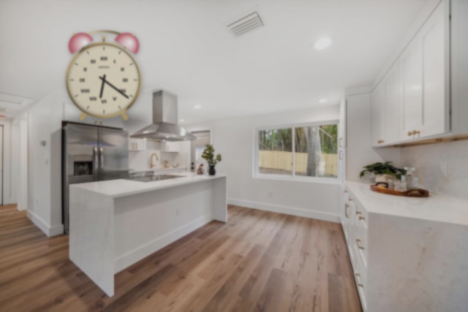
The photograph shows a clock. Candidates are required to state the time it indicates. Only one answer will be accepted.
6:21
